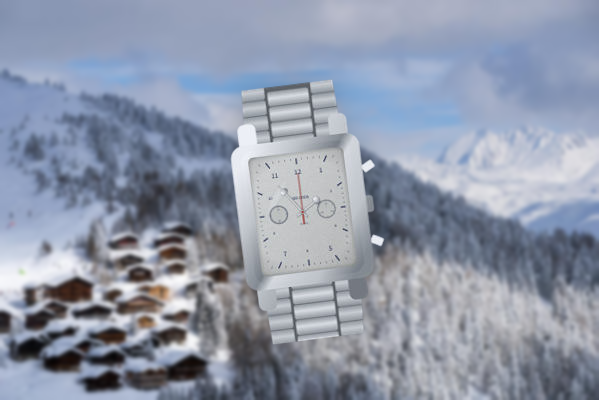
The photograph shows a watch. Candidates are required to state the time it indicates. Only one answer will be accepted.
1:54
